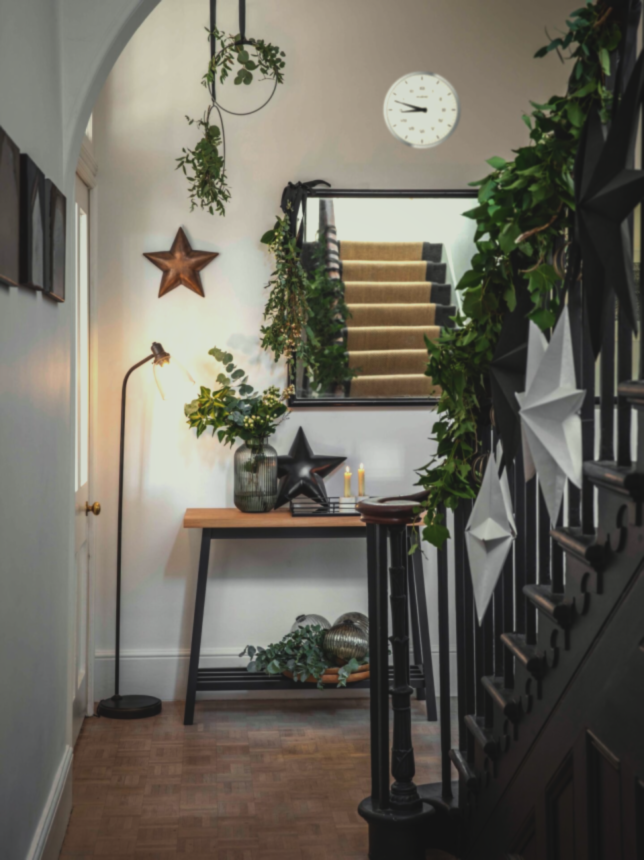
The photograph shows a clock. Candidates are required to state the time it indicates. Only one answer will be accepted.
8:48
